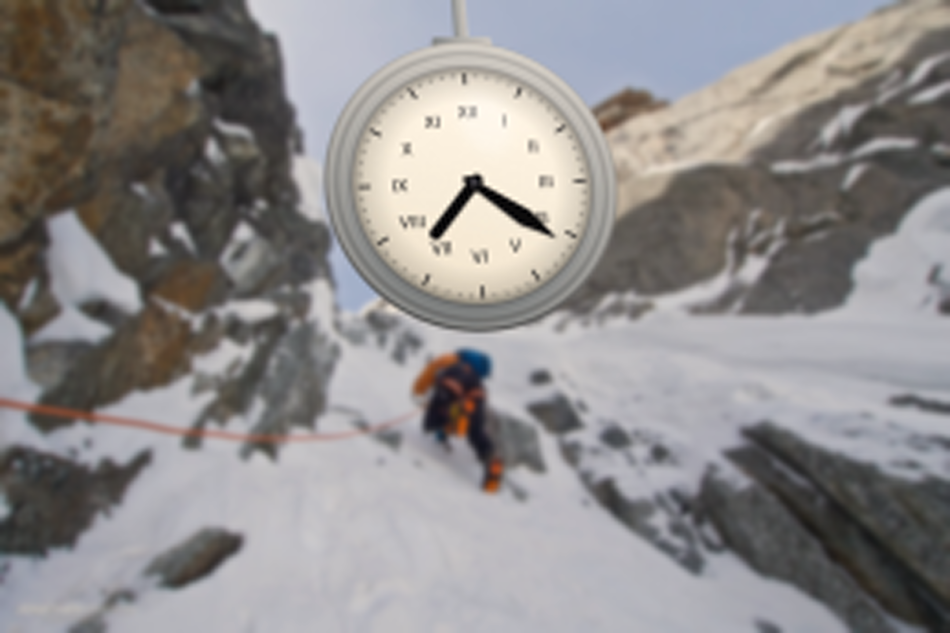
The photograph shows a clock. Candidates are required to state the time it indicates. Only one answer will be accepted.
7:21
